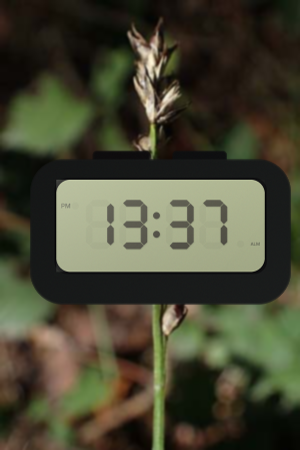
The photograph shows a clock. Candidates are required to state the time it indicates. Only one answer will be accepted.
13:37
